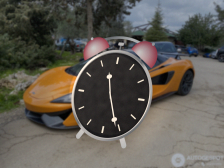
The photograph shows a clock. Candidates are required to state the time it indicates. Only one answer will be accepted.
11:26
